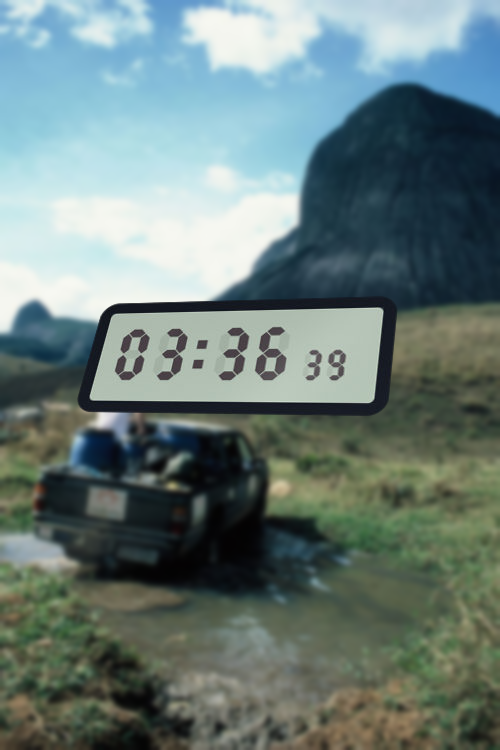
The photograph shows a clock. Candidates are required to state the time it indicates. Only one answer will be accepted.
3:36:39
